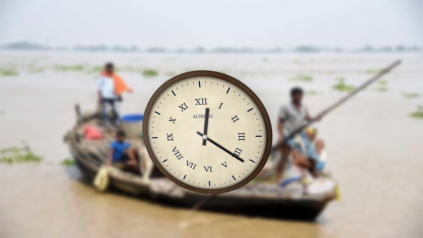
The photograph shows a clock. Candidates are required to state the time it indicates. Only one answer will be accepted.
12:21
